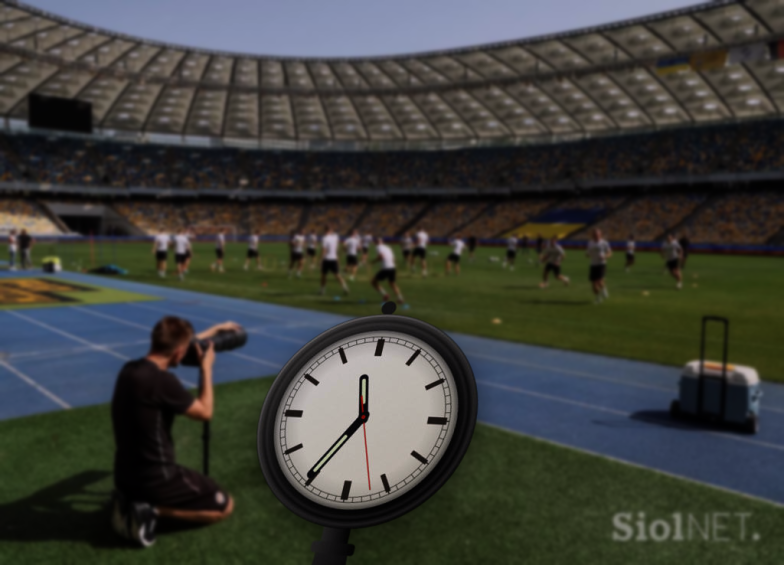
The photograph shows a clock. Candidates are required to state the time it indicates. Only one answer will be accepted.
11:35:27
